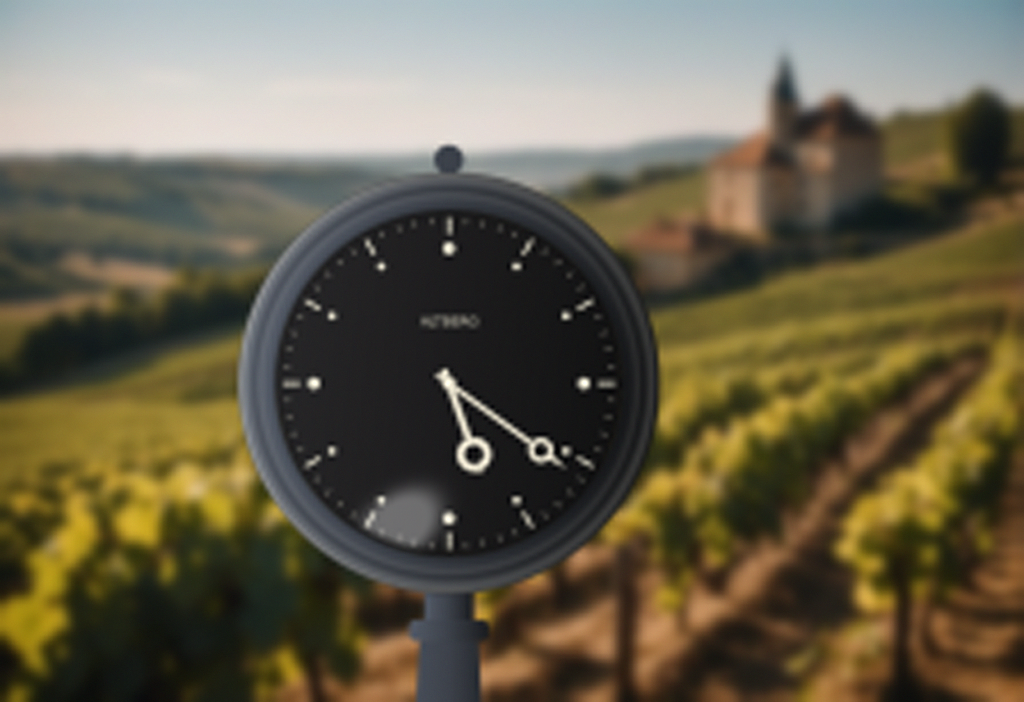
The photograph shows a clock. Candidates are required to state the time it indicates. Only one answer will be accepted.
5:21
